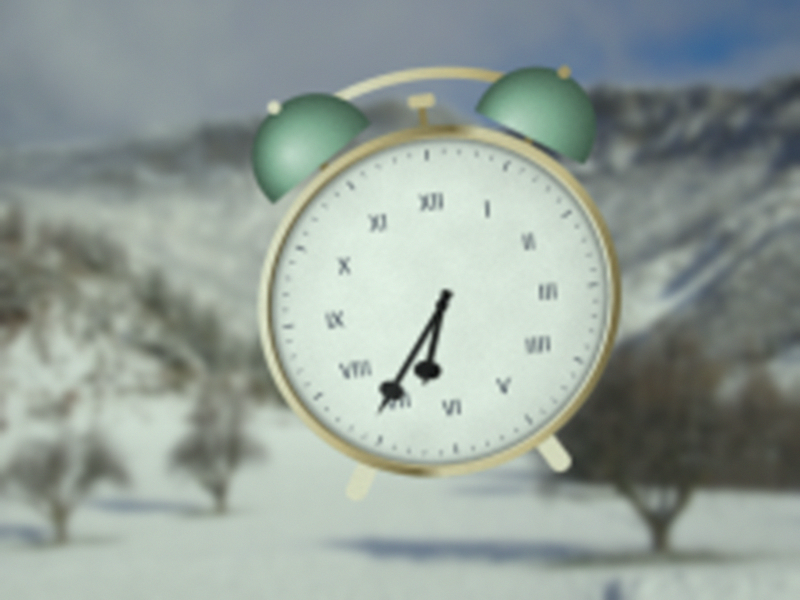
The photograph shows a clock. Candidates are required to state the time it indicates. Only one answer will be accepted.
6:36
